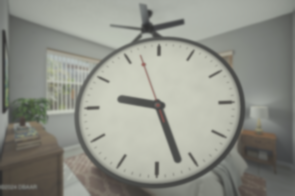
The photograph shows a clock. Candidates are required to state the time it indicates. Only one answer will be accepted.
9:26:57
